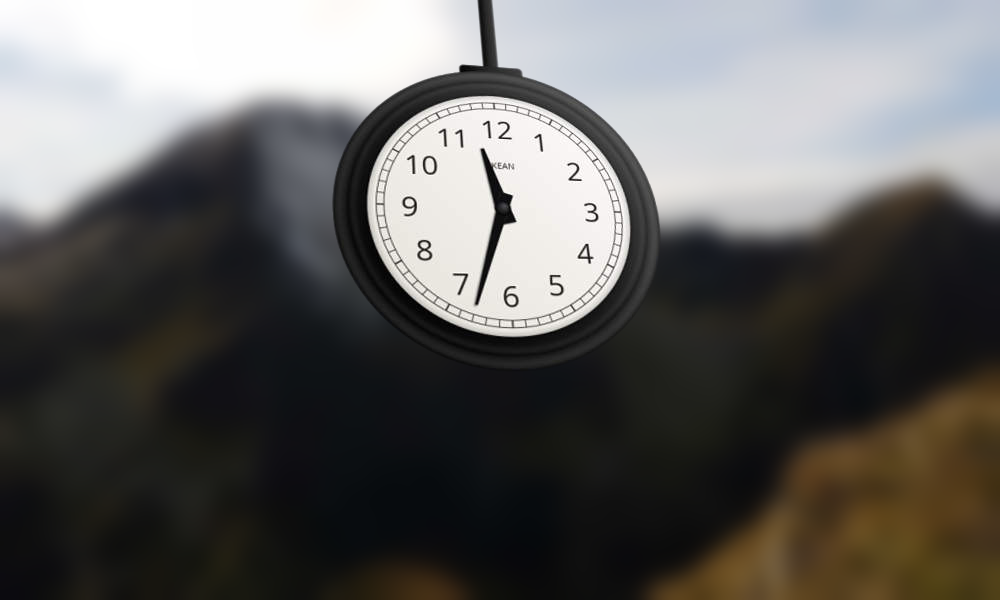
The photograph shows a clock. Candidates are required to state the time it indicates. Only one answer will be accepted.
11:33
